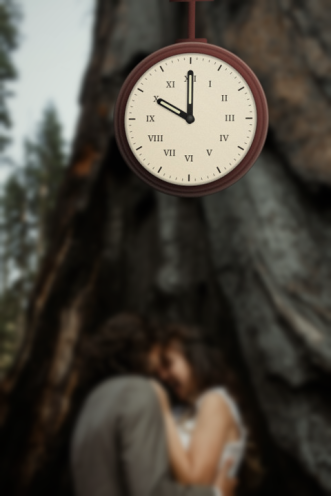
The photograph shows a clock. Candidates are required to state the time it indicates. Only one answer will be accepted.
10:00
